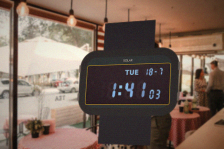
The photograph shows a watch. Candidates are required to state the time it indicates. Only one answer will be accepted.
1:41:03
